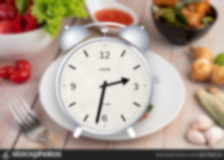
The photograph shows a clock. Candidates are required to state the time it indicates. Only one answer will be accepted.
2:32
